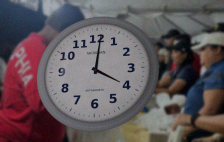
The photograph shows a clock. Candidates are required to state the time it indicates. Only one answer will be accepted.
4:01
